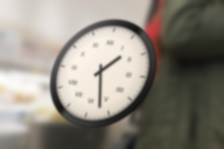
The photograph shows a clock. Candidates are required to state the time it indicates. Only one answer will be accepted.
1:27
